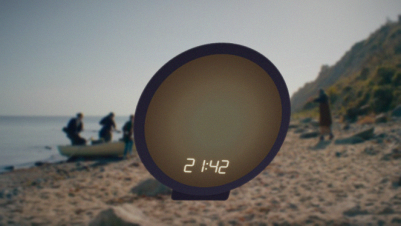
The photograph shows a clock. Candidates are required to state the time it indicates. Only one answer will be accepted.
21:42
